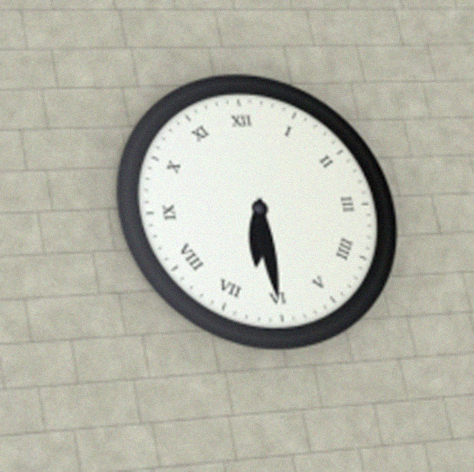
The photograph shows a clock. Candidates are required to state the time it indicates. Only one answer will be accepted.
6:30
